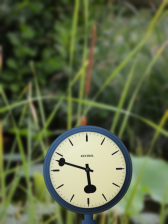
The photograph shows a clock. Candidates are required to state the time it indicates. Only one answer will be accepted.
5:48
